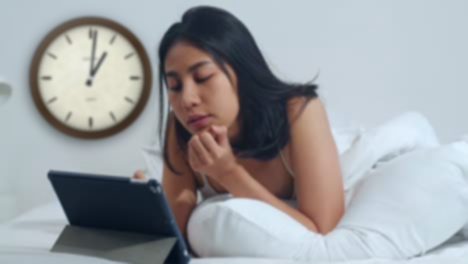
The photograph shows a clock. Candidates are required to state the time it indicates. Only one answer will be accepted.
1:01
